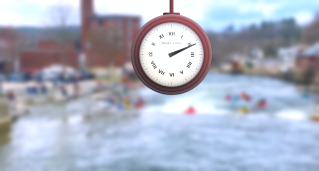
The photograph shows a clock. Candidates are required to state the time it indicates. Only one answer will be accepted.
2:11
